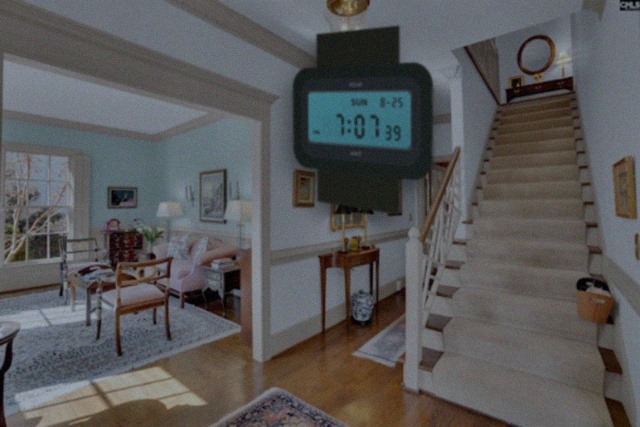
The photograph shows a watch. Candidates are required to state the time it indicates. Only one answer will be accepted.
7:07:39
